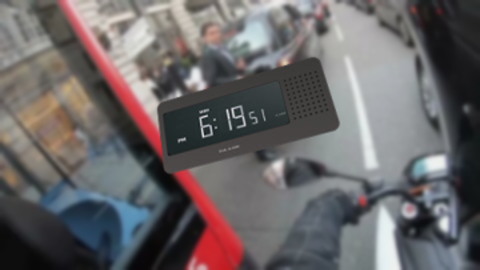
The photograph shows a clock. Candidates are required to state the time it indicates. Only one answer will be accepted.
6:19:51
